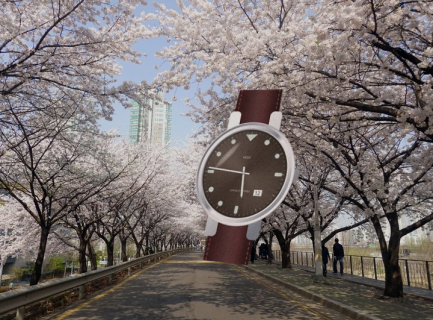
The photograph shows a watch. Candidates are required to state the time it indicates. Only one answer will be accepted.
5:46
